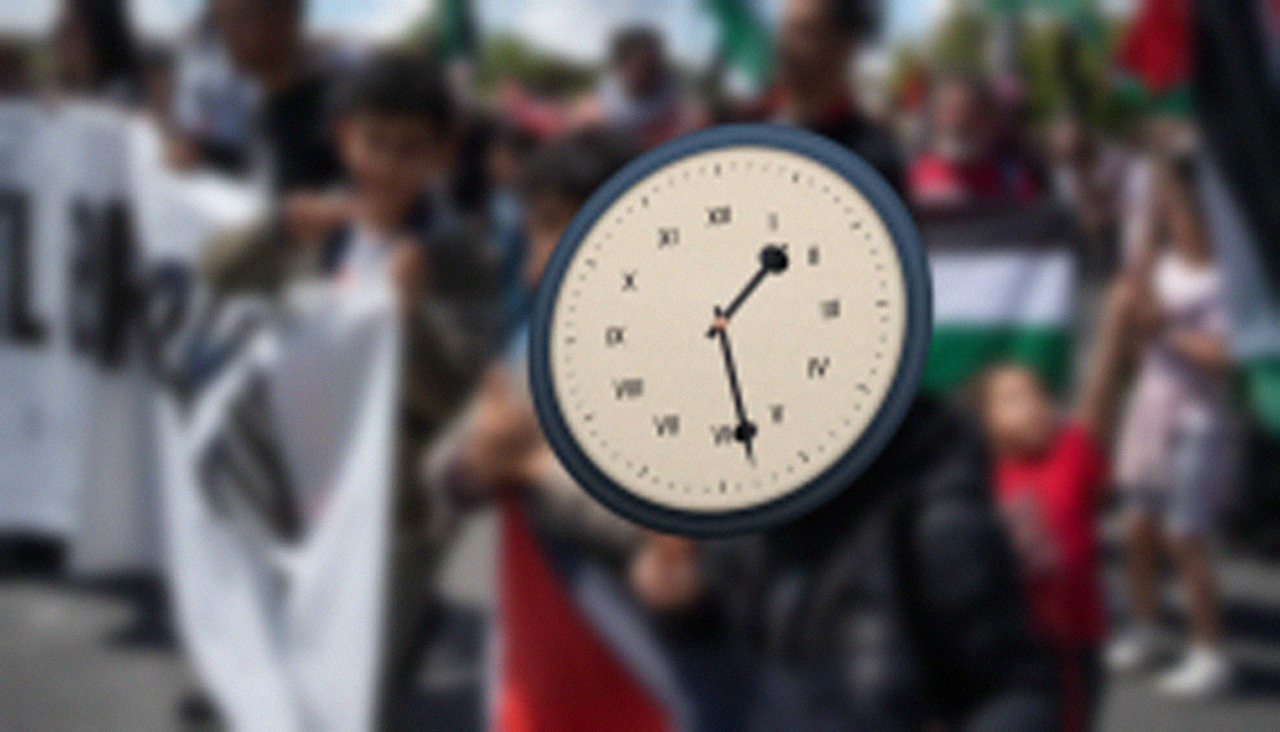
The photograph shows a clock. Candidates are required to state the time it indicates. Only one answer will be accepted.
1:28
